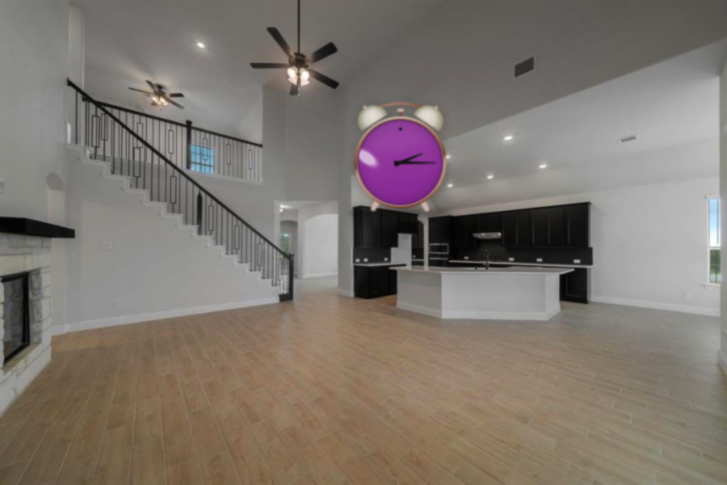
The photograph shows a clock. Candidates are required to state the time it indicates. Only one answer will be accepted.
2:15
